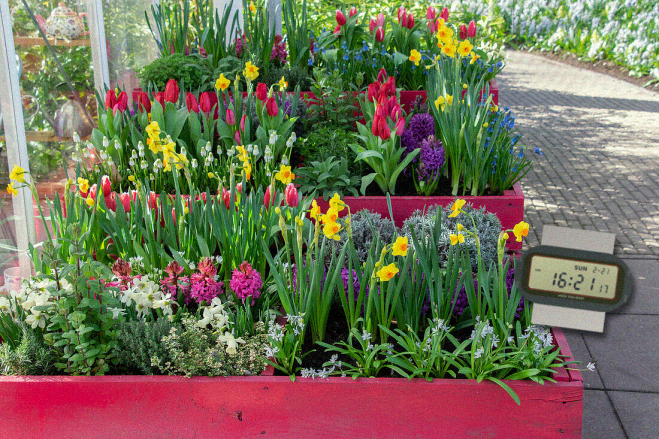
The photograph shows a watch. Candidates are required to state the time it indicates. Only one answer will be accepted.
16:21:17
